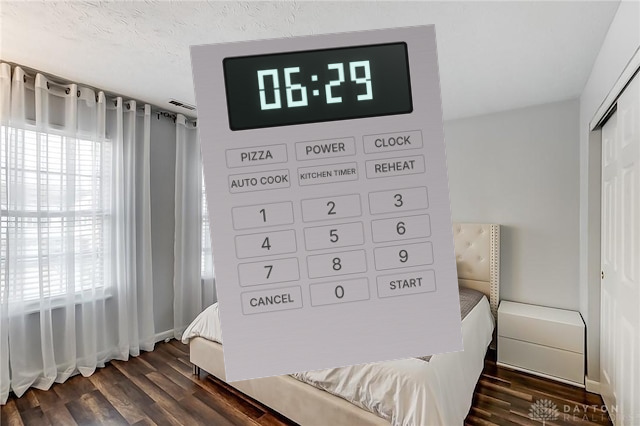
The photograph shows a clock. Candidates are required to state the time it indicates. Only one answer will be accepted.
6:29
